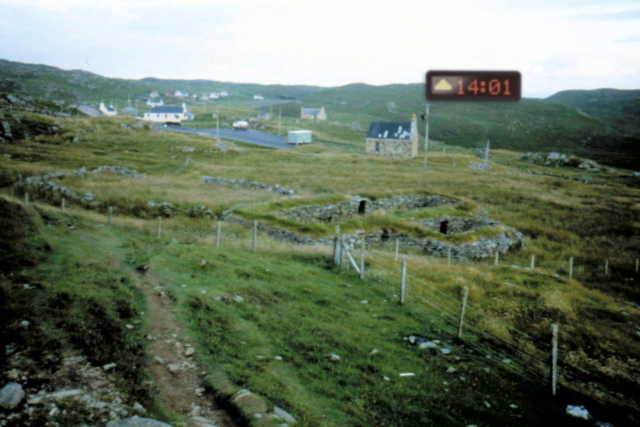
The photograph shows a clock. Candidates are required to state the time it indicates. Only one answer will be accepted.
14:01
